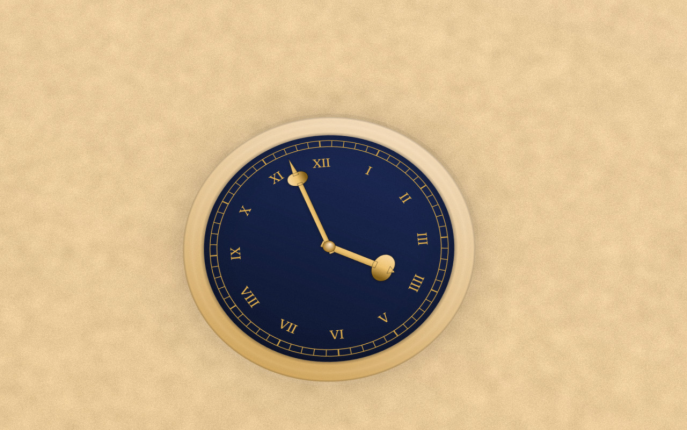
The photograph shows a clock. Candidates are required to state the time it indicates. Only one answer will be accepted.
3:57
